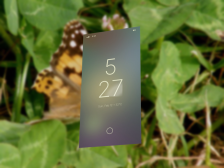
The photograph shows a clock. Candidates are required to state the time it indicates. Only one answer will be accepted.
5:27
